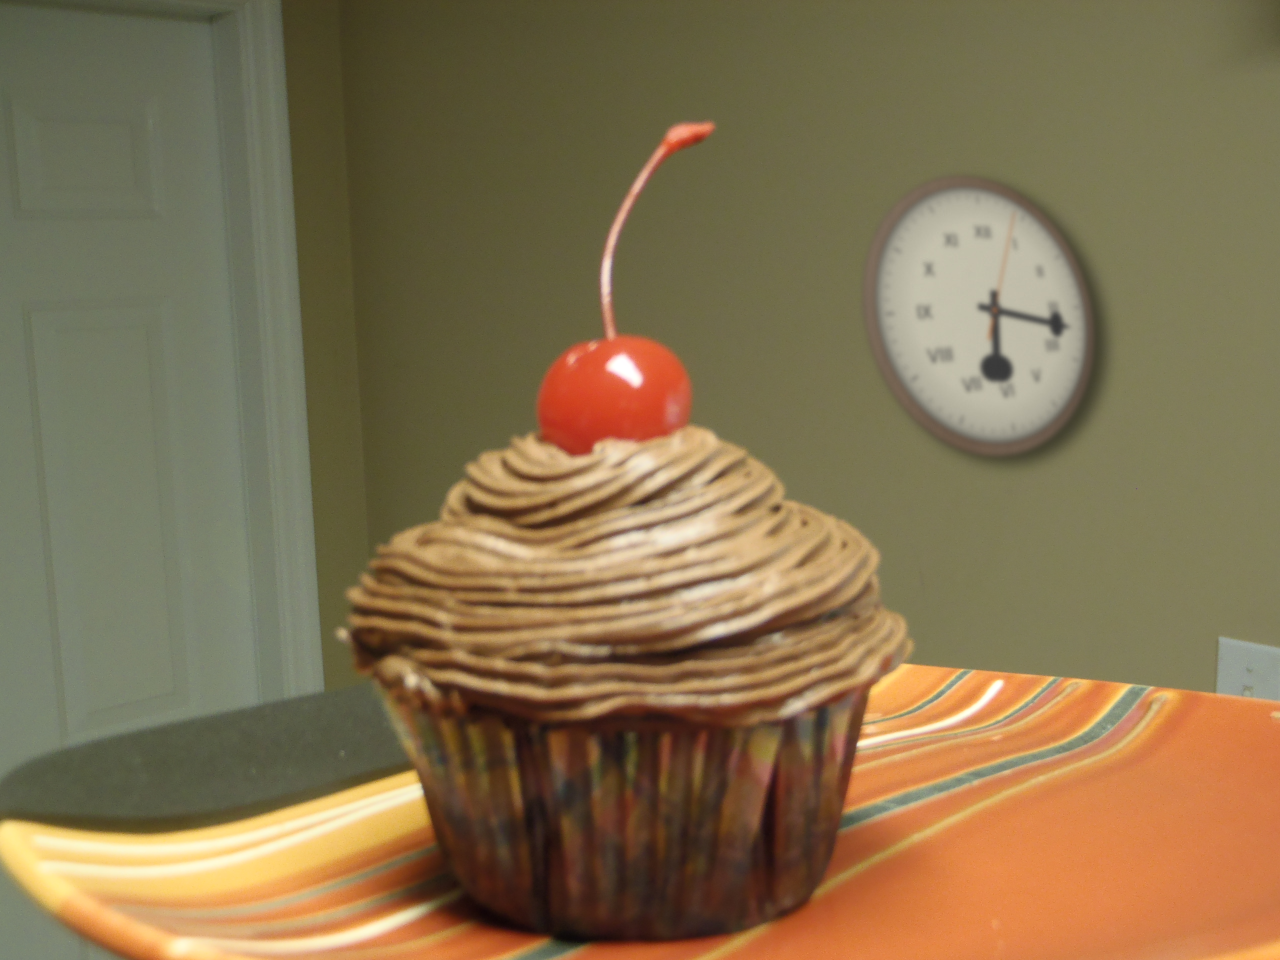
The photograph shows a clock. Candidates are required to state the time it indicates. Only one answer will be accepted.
6:17:04
